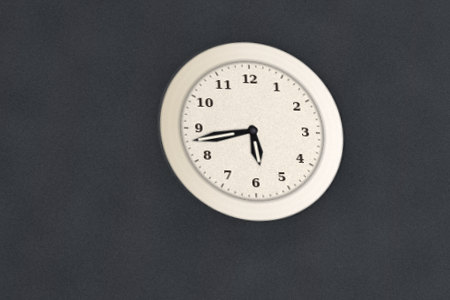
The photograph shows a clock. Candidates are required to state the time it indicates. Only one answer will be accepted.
5:43
